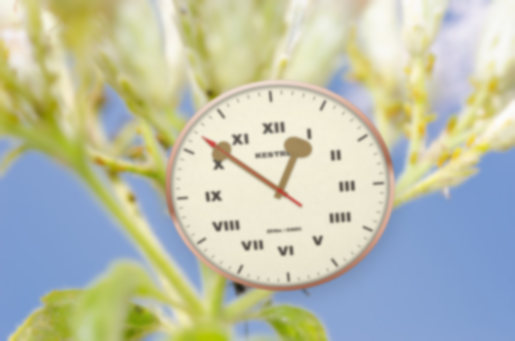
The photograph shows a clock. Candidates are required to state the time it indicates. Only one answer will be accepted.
12:51:52
